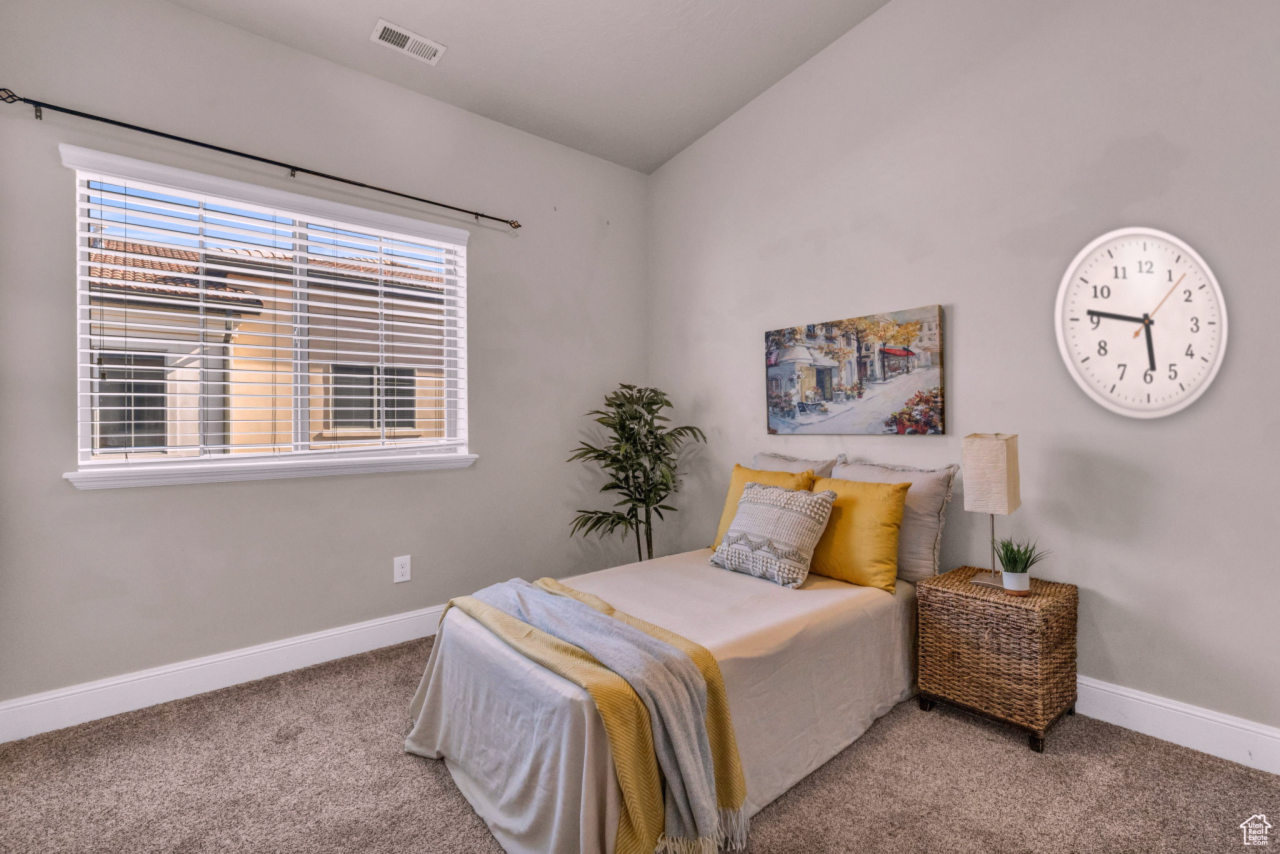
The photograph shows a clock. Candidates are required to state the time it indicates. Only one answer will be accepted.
5:46:07
